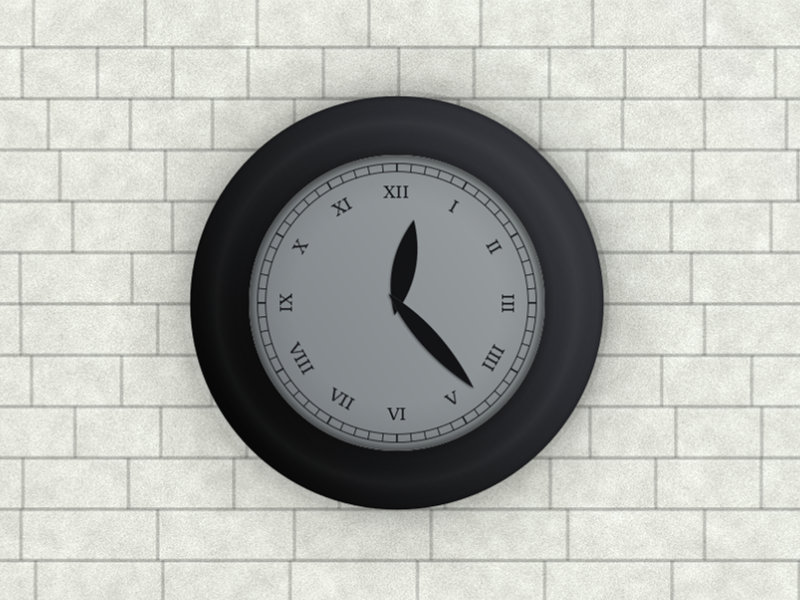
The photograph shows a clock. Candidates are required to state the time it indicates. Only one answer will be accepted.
12:23
